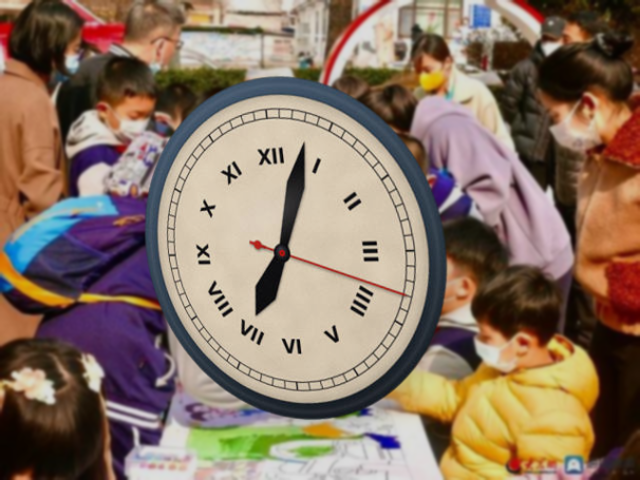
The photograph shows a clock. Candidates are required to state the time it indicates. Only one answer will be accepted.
7:03:18
